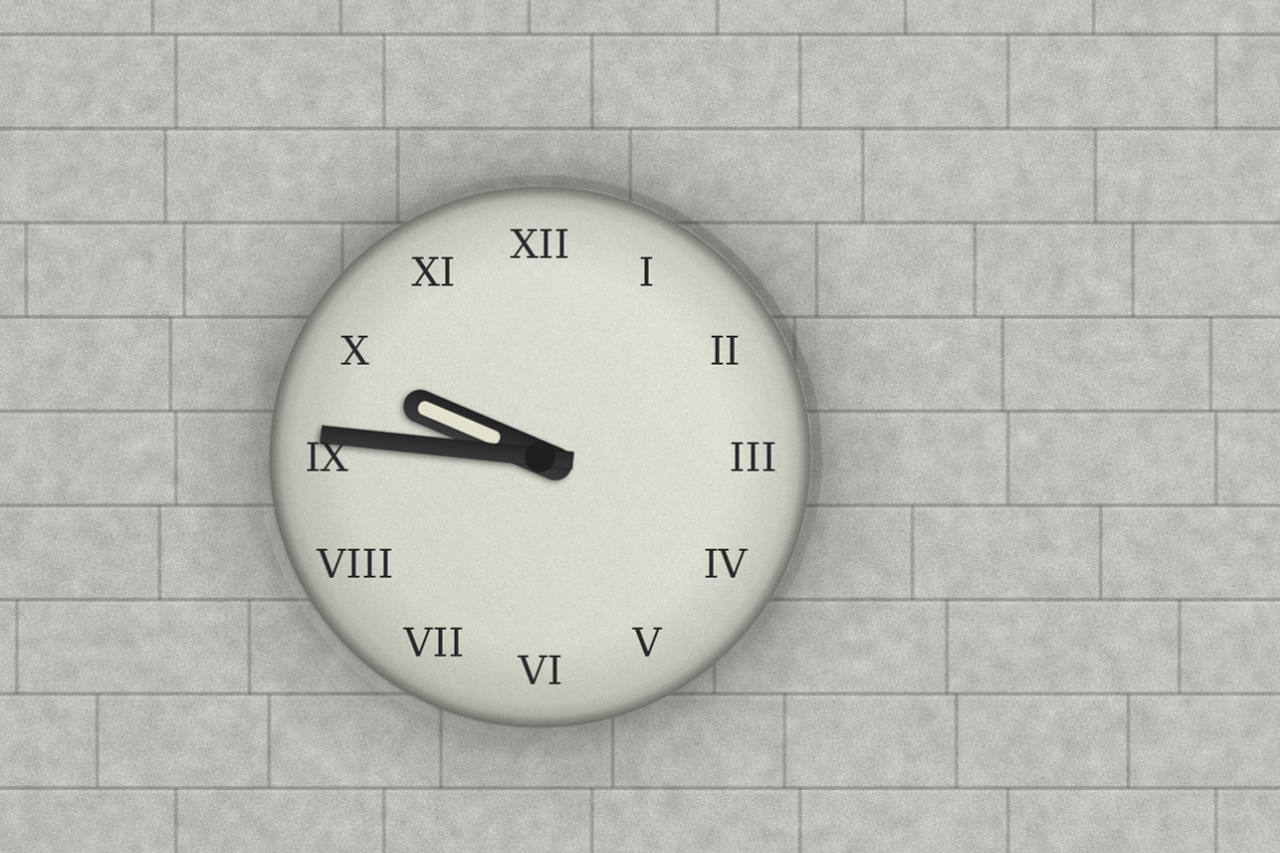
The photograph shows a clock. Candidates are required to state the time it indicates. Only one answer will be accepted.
9:46
